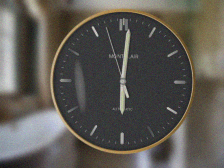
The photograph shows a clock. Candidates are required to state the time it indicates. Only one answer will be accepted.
6:00:57
